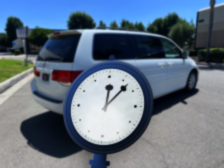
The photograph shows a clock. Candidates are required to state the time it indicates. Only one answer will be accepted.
12:07
